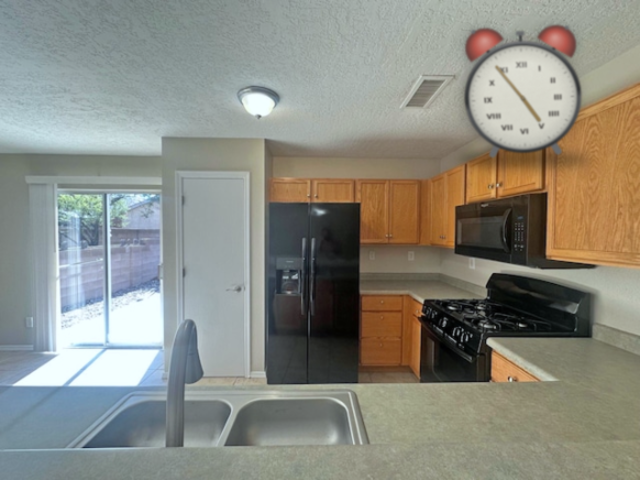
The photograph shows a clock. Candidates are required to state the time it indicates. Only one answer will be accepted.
4:54
